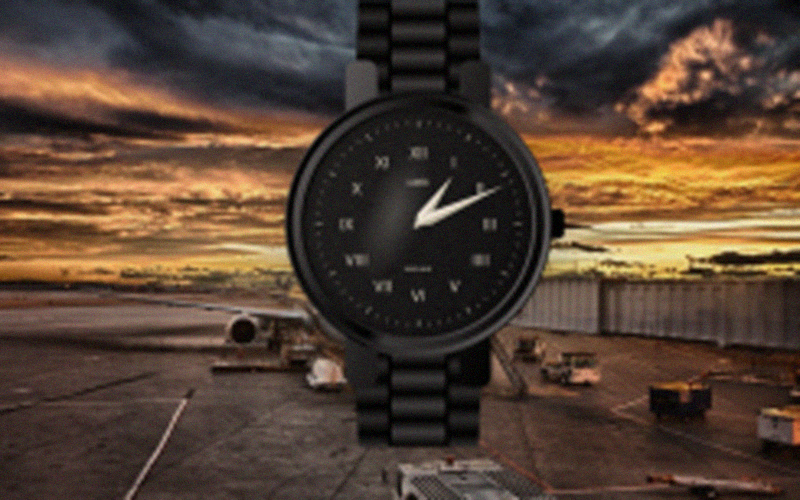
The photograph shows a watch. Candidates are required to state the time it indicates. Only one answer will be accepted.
1:11
